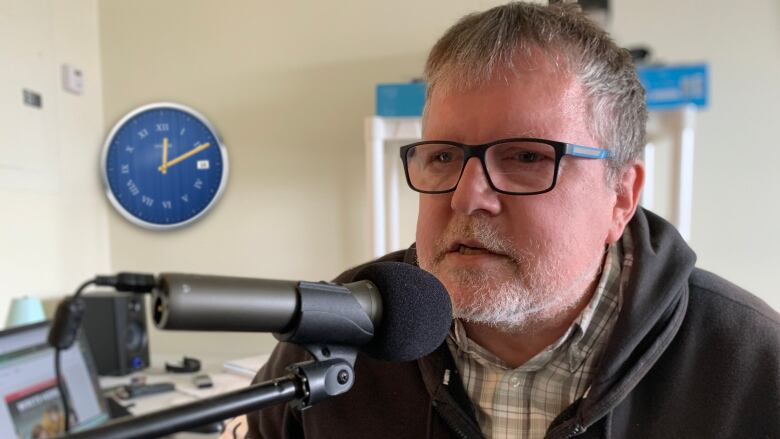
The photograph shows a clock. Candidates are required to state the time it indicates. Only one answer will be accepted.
12:11
